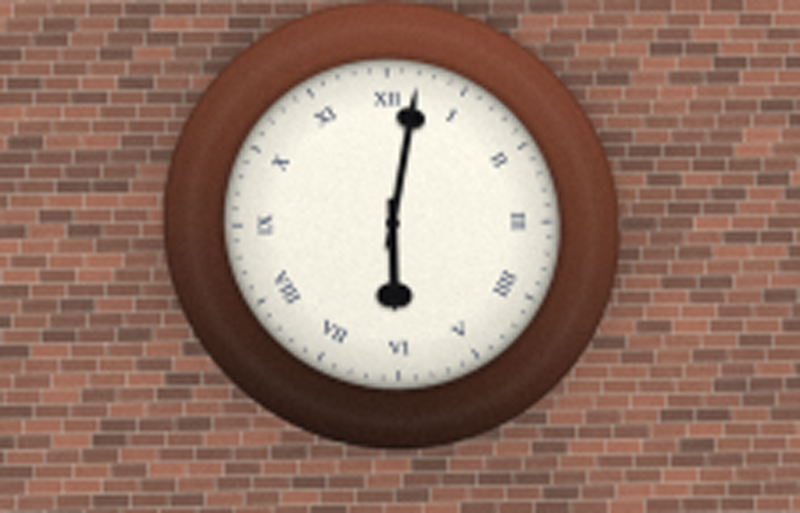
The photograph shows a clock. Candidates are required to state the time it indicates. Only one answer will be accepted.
6:02
